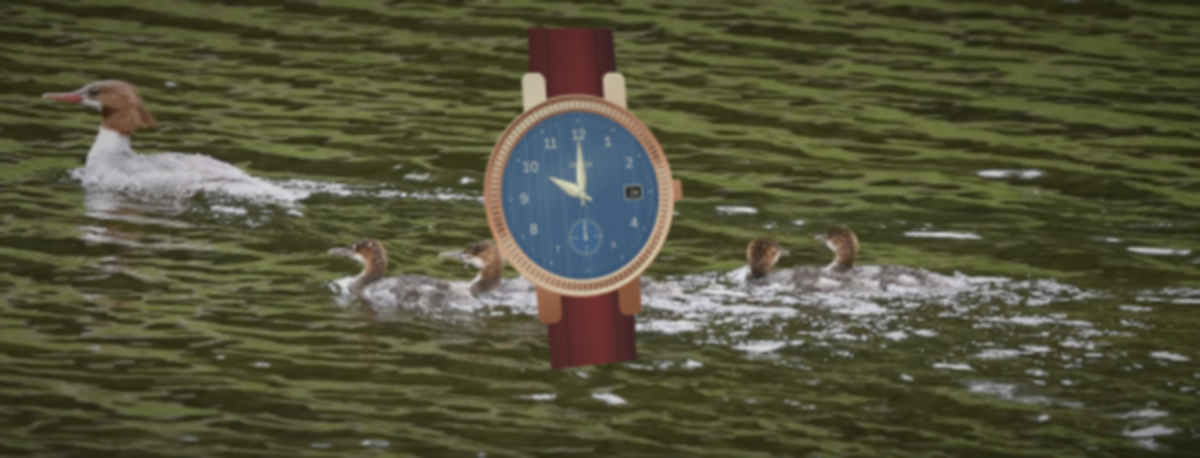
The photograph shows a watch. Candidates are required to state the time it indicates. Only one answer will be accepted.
10:00
